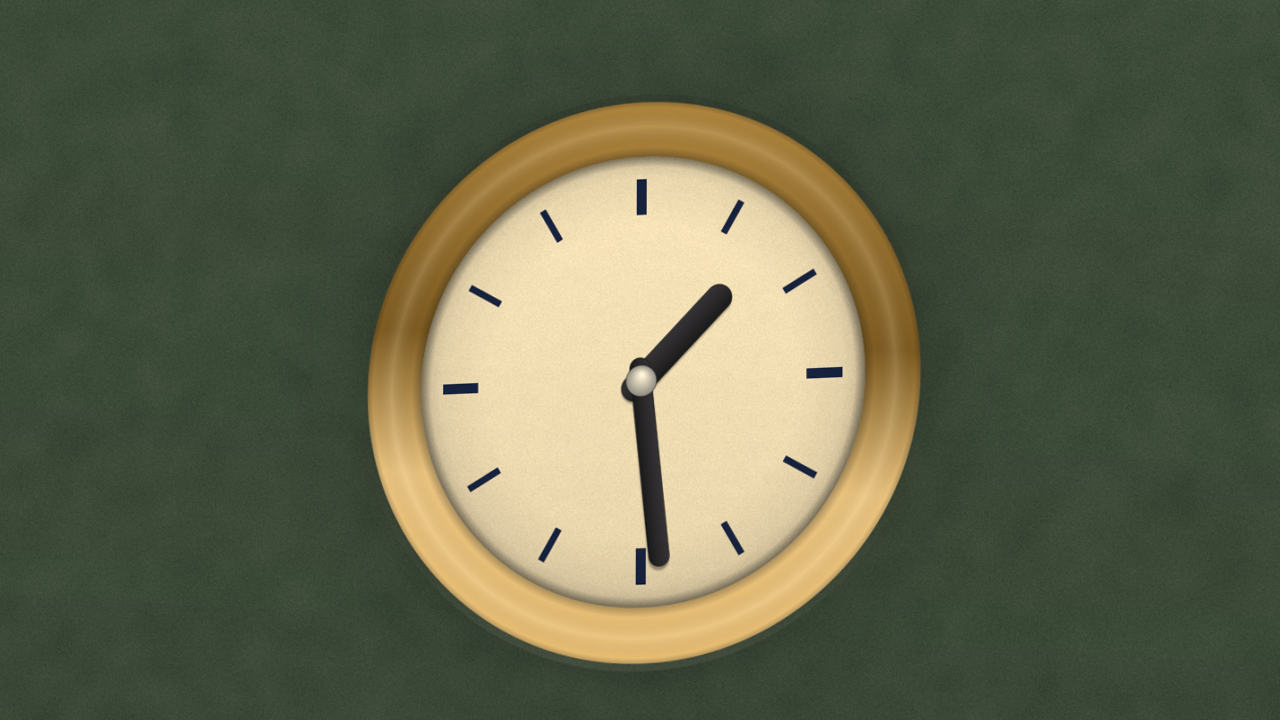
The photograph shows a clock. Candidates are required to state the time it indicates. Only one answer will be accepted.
1:29
